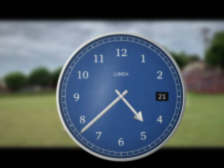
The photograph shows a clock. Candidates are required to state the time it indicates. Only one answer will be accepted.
4:38
